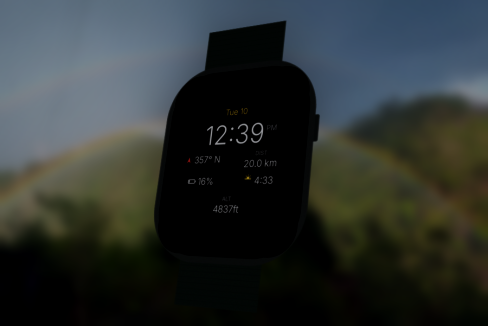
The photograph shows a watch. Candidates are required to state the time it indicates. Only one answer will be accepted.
12:39
